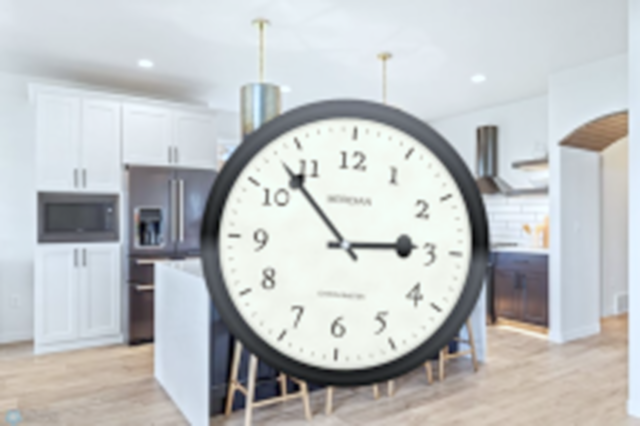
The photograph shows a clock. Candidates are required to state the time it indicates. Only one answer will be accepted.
2:53
